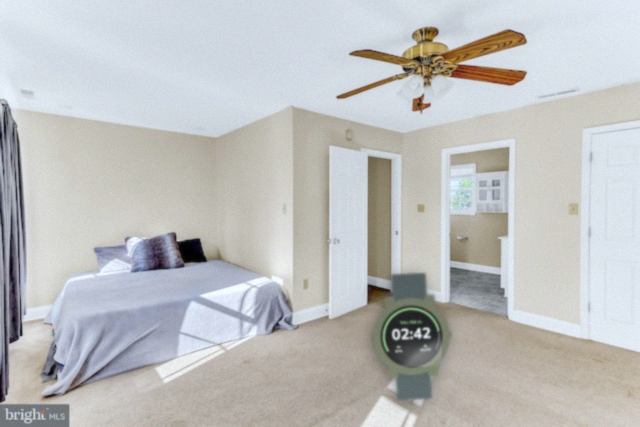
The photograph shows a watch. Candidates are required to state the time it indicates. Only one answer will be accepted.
2:42
